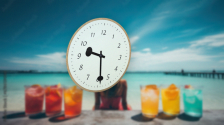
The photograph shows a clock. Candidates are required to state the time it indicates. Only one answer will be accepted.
9:29
